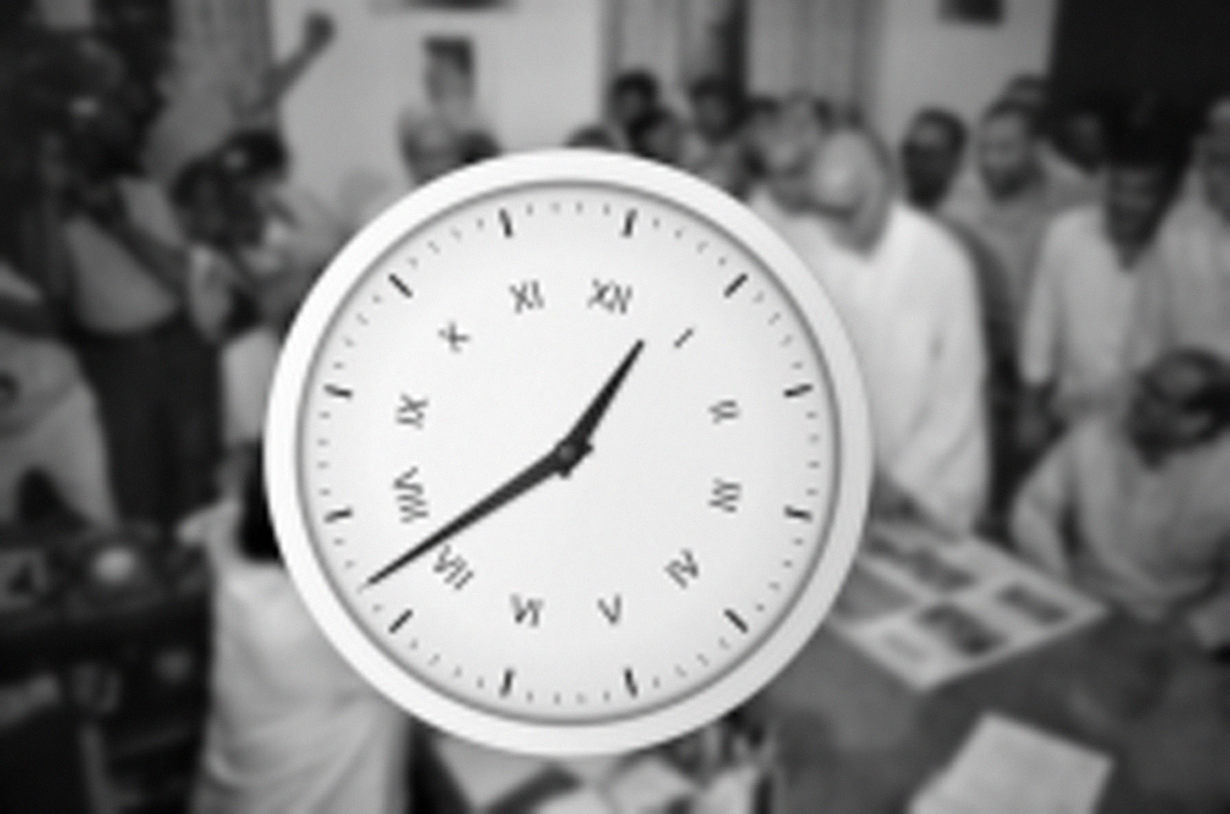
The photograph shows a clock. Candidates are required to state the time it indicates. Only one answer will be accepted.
12:37
